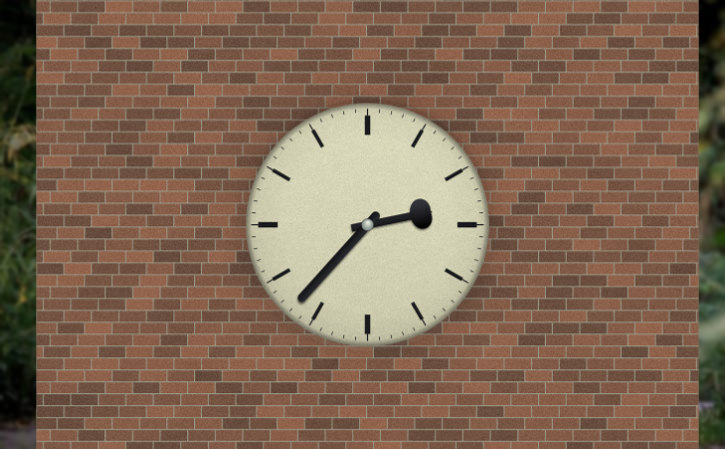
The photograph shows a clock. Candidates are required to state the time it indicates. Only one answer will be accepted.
2:37
